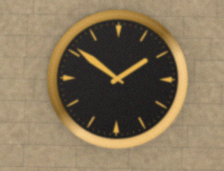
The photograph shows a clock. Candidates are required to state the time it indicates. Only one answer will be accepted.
1:51
